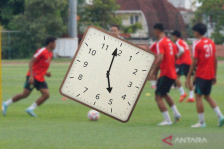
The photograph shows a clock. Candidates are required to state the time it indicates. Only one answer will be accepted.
4:59
